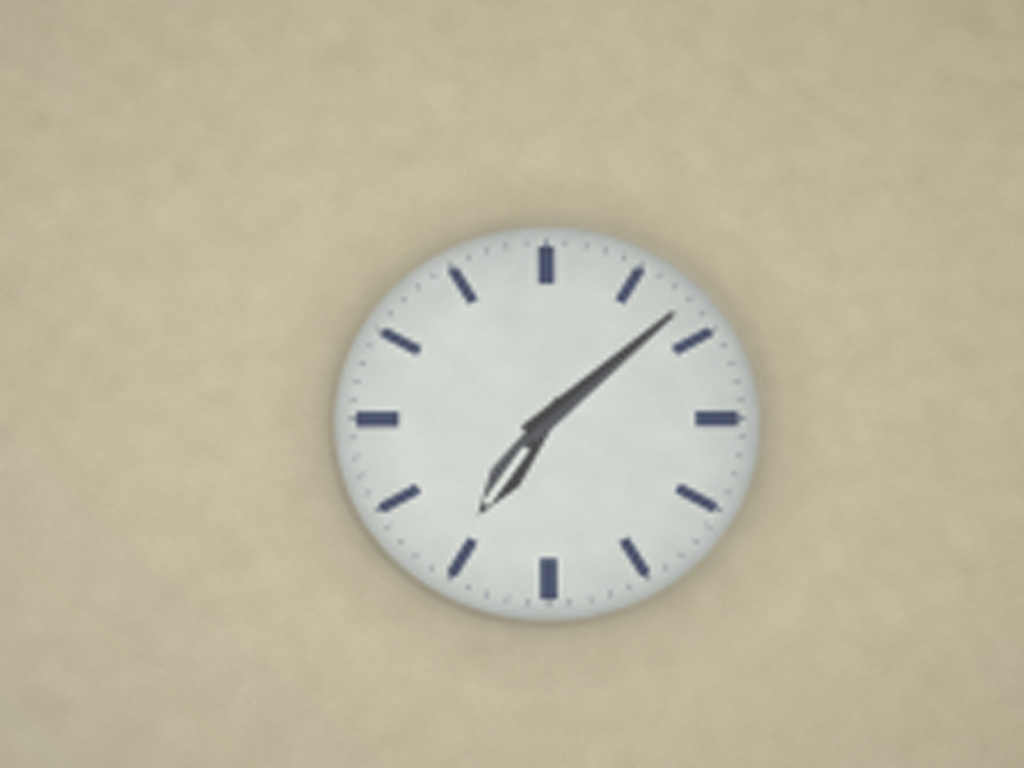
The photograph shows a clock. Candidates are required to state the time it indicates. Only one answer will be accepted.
7:08
